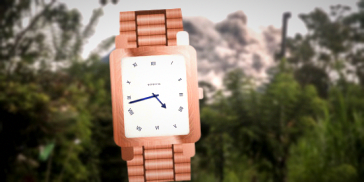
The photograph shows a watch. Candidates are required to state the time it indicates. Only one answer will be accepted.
4:43
